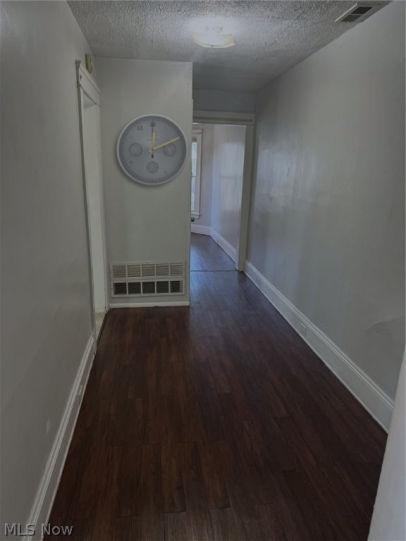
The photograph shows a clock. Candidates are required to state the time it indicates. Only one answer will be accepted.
12:11
